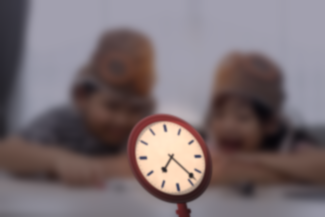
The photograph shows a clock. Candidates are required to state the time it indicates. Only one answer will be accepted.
7:23
